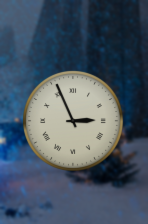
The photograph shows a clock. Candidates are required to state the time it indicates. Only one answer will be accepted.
2:56
